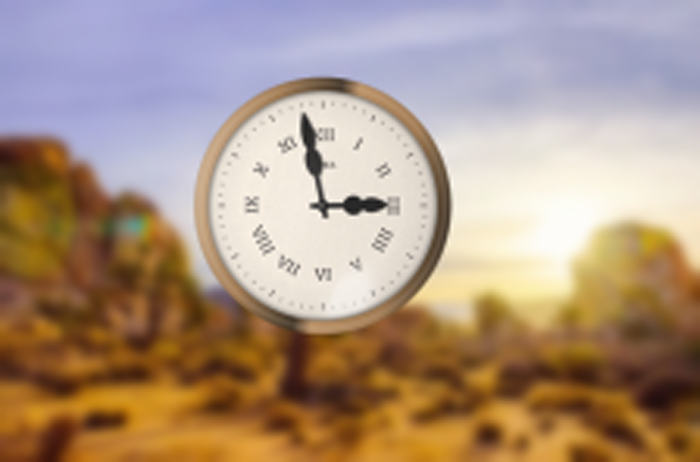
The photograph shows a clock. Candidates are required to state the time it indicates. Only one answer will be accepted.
2:58
